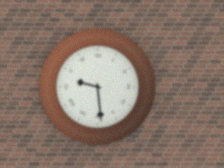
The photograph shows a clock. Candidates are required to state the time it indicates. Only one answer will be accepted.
9:29
